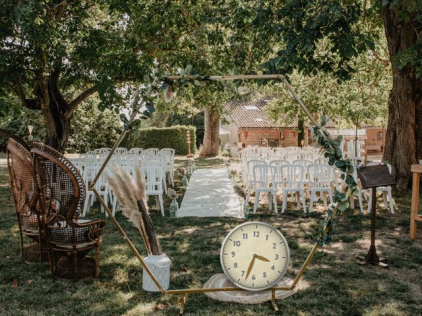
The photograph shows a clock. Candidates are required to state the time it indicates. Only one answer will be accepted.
3:33
